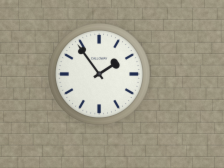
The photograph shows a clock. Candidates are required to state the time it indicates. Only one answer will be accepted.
1:54
